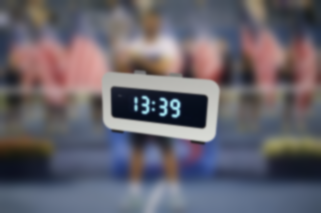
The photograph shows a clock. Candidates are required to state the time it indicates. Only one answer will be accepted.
13:39
